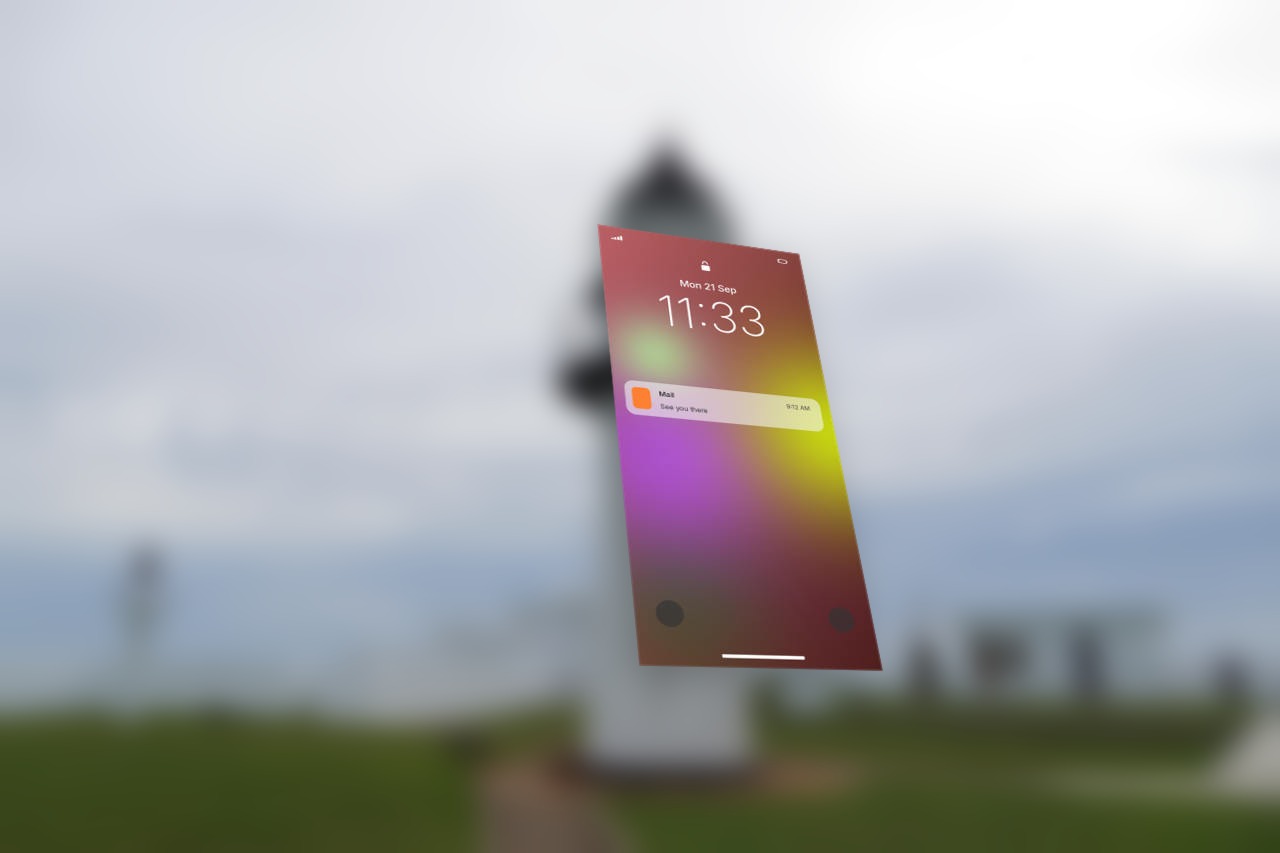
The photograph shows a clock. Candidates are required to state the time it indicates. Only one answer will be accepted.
11:33
